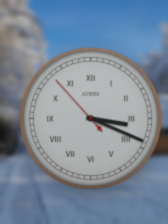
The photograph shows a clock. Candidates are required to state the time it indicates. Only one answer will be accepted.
3:18:53
